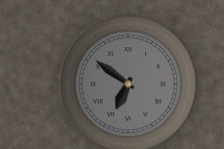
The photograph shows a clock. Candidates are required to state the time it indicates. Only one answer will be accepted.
6:51
